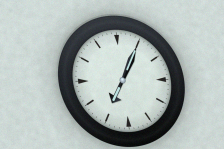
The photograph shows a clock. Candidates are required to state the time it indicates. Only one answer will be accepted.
7:05
